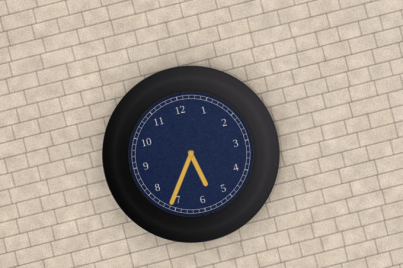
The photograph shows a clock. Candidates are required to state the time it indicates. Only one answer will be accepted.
5:36
